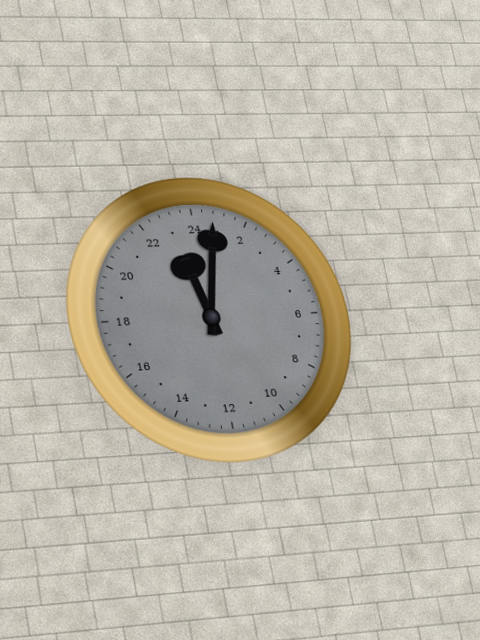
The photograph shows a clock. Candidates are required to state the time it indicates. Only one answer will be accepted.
23:02
